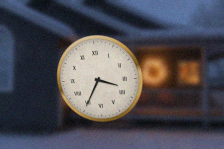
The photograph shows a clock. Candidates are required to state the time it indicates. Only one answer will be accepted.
3:35
